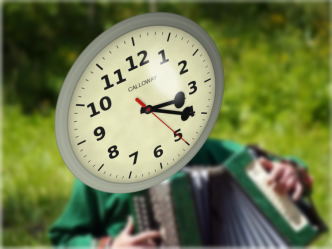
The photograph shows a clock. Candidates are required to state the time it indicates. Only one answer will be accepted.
3:20:25
